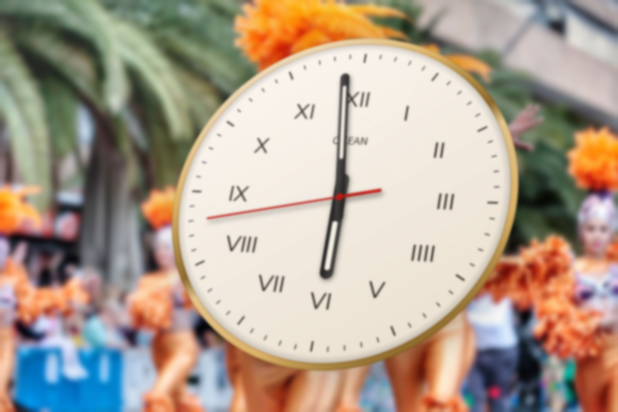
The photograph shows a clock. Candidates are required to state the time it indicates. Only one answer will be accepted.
5:58:43
